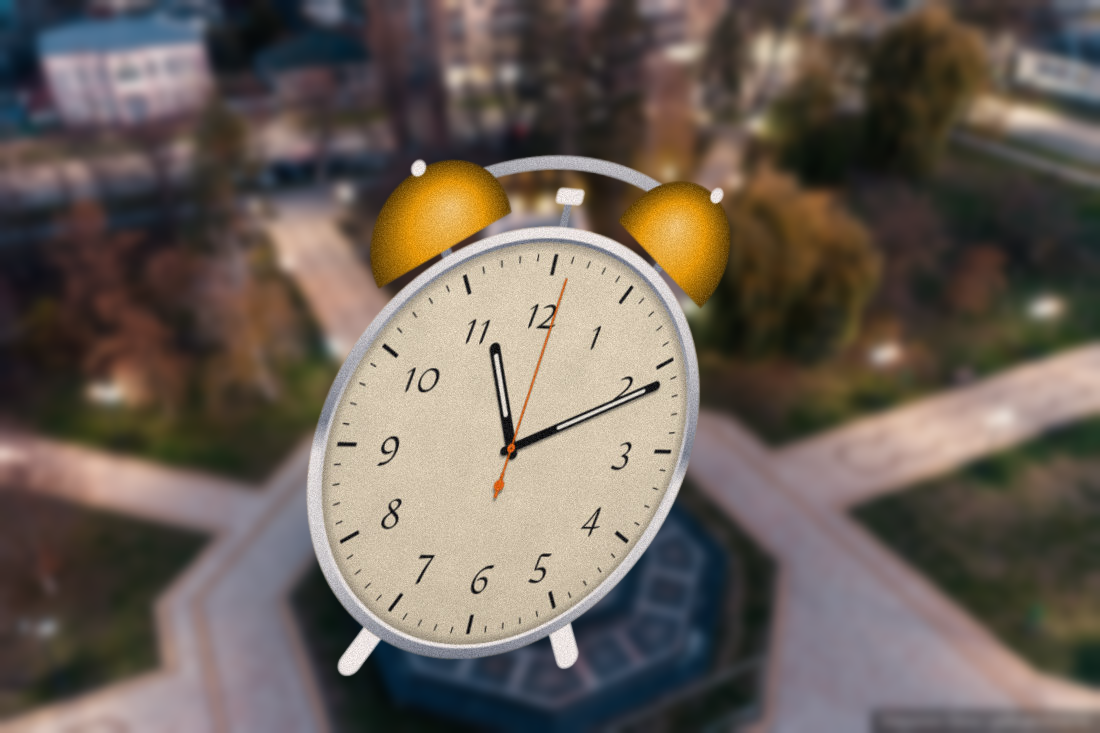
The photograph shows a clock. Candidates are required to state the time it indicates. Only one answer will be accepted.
11:11:01
